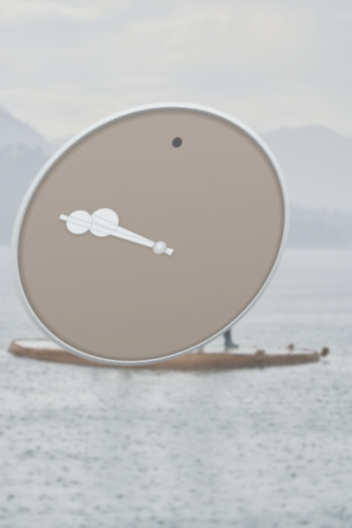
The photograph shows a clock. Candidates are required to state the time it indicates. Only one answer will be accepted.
9:48
